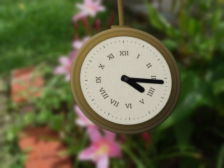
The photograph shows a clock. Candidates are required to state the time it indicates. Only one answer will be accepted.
4:16
